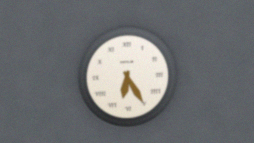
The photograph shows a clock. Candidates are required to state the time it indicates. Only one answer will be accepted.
6:25
